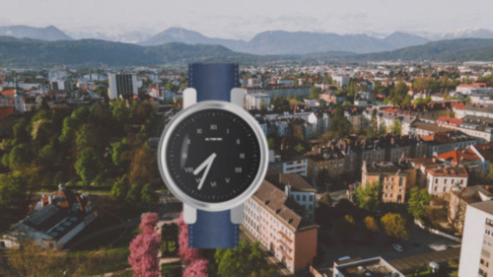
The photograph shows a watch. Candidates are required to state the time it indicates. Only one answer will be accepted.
7:34
